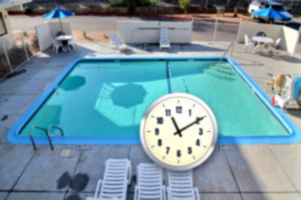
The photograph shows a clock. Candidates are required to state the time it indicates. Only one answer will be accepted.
11:10
